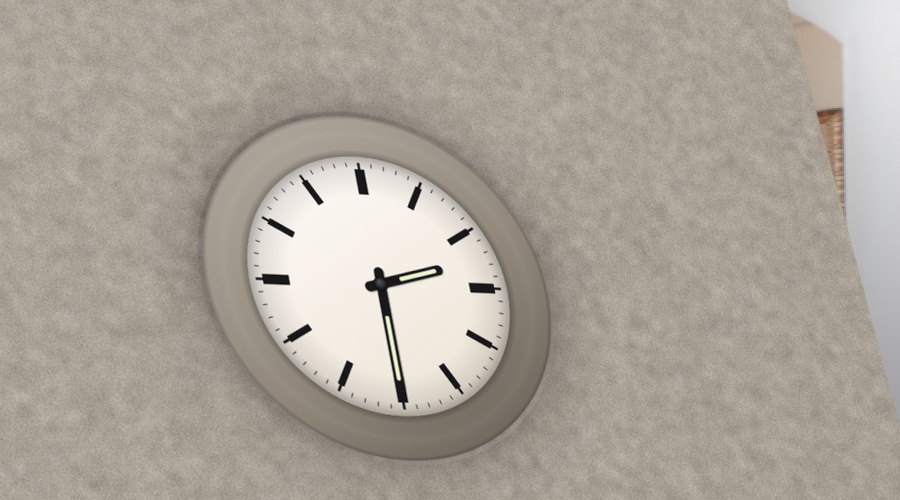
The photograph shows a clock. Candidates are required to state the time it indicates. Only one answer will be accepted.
2:30
